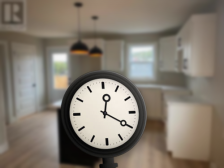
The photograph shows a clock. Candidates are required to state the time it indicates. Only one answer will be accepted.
12:20
